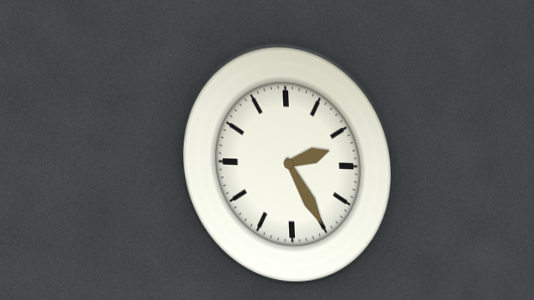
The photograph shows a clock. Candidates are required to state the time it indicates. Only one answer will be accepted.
2:25
